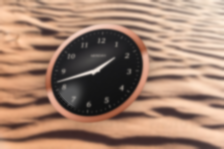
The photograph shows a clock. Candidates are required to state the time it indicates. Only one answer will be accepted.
1:42
